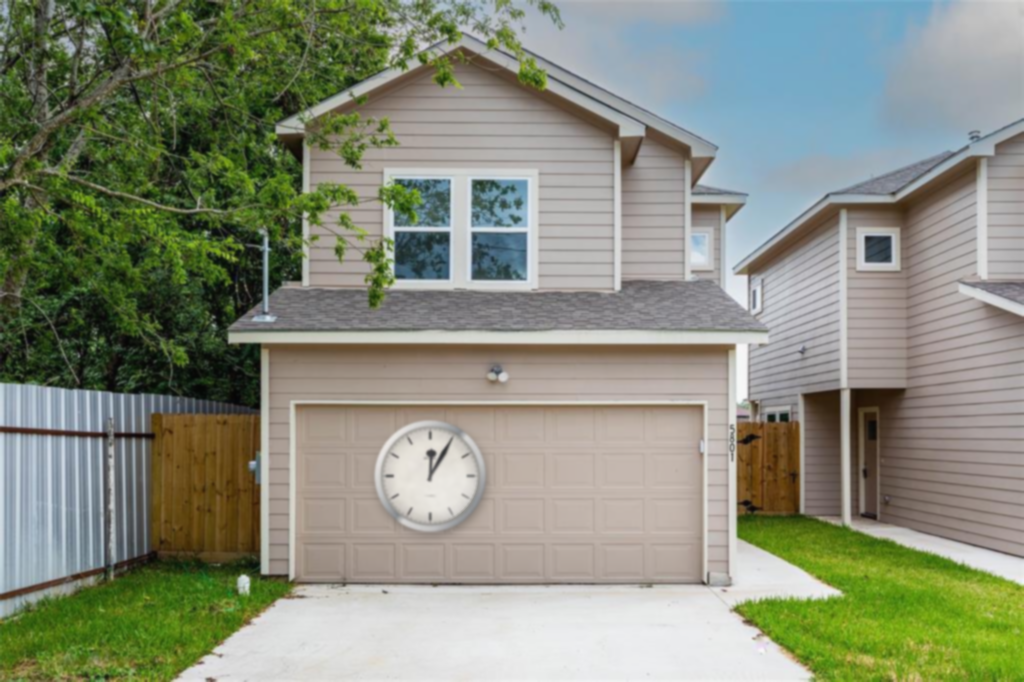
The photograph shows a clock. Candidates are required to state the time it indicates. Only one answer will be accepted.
12:05
